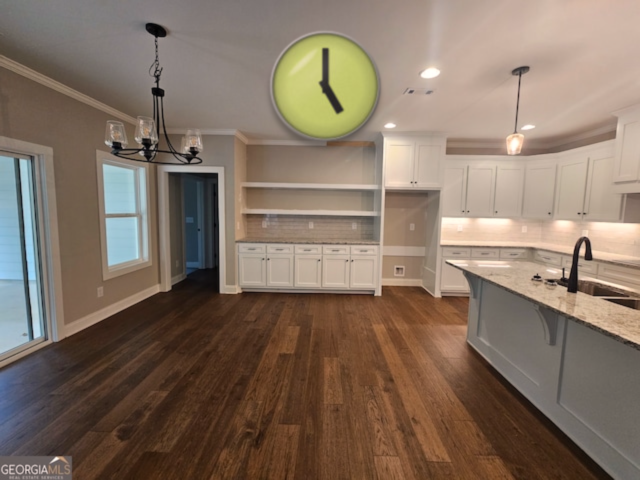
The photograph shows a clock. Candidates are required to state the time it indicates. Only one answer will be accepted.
5:00
